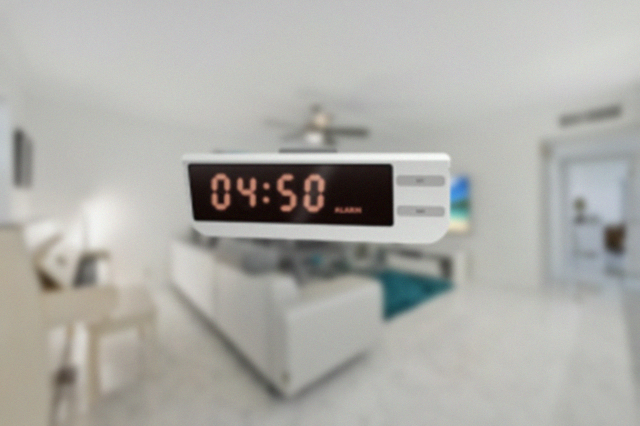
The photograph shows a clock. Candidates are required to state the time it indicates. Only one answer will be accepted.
4:50
